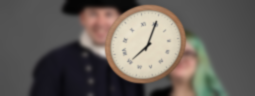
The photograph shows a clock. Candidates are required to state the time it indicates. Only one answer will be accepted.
7:00
